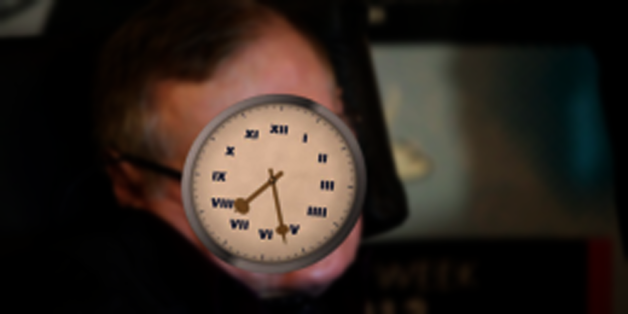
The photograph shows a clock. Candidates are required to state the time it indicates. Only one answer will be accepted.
7:27
